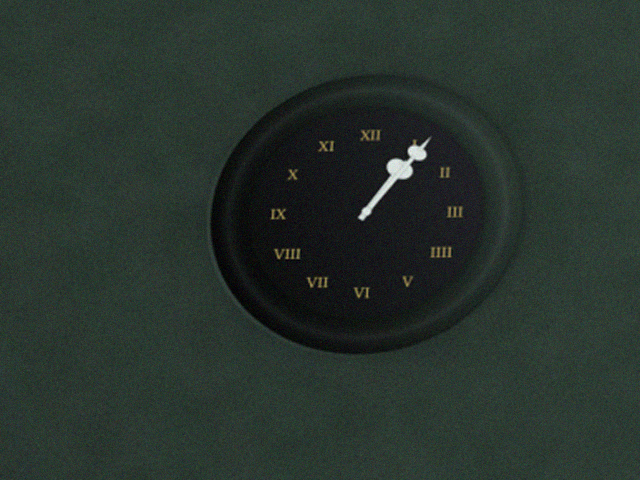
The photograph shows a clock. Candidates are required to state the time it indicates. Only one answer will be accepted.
1:06
